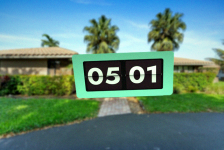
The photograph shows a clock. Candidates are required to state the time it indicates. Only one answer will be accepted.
5:01
